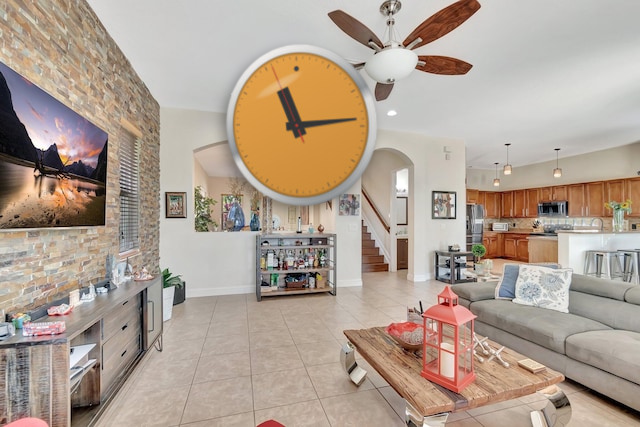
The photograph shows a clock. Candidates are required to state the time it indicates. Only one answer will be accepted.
11:13:56
